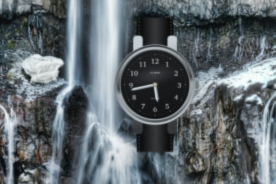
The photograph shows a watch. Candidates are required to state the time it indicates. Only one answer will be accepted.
5:43
